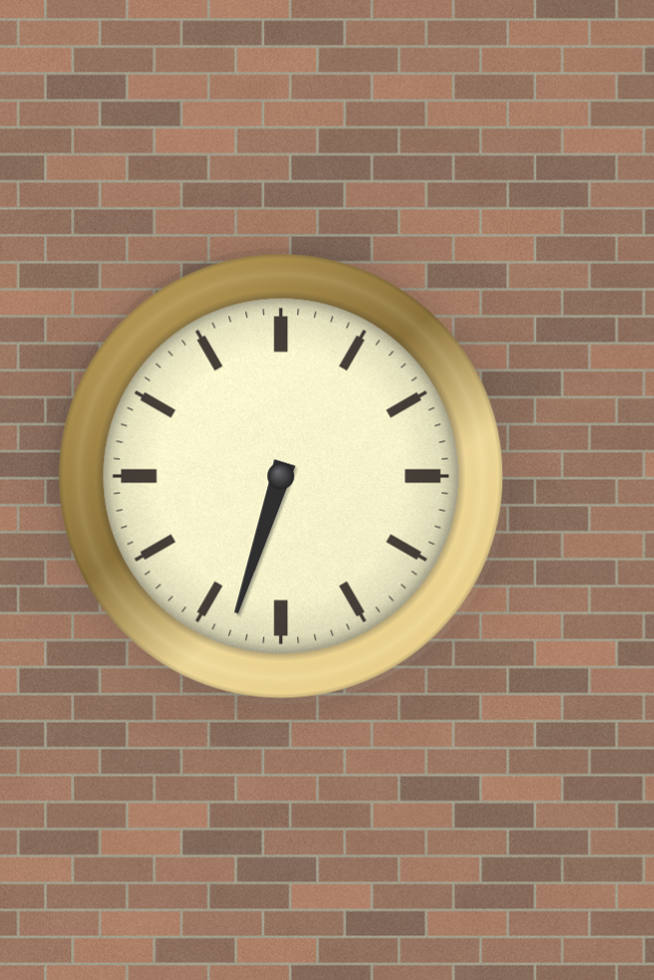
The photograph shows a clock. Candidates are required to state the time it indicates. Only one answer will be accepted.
6:33
